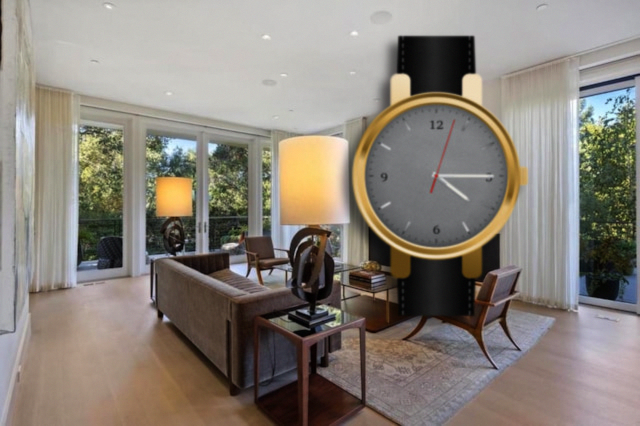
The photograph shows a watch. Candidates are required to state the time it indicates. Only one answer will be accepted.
4:15:03
